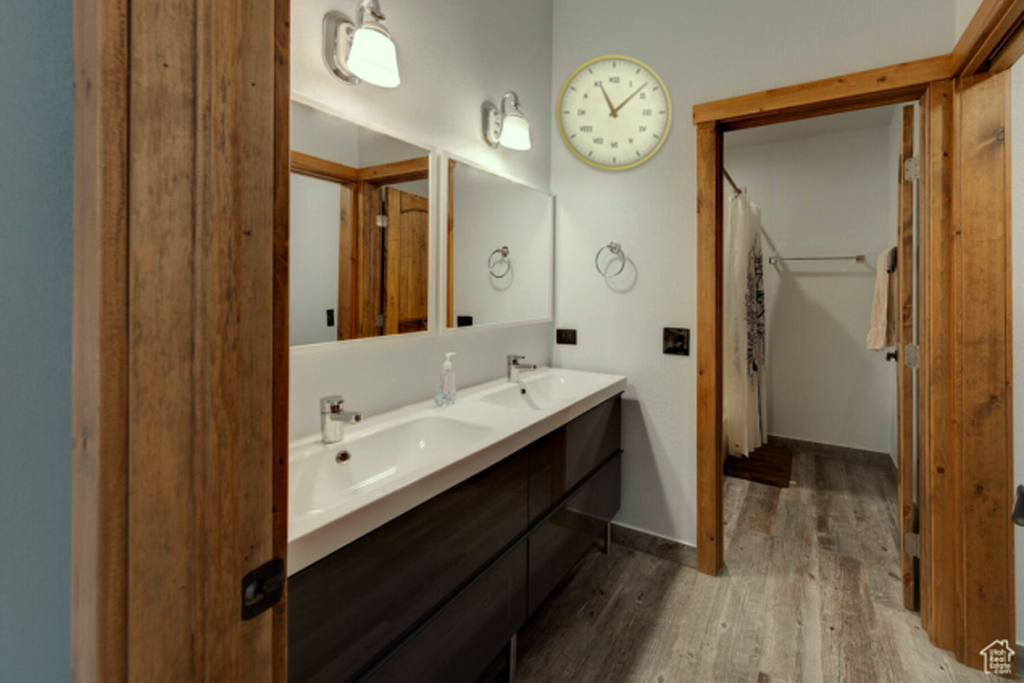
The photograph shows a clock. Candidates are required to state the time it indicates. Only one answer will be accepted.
11:08
